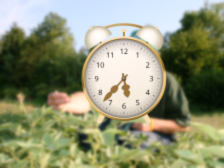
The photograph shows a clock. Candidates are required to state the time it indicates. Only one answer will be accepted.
5:37
